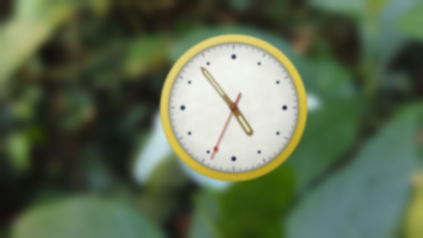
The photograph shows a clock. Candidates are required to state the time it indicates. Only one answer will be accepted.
4:53:34
